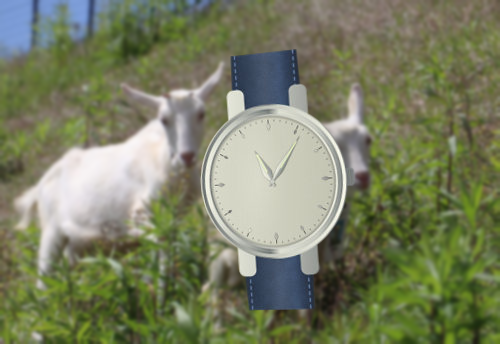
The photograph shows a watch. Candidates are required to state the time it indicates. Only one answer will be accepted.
11:06
